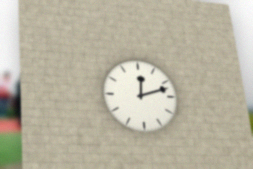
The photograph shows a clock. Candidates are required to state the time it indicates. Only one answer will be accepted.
12:12
